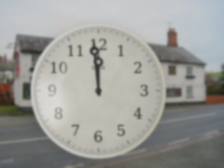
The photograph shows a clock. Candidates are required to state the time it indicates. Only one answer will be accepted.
11:59
